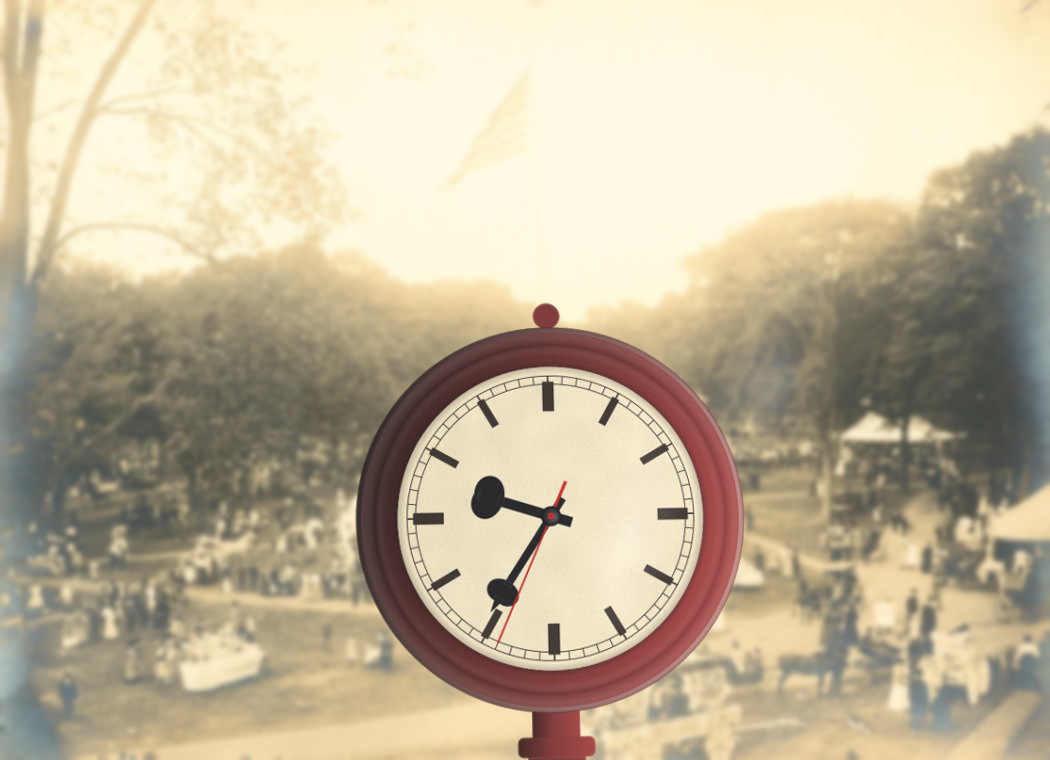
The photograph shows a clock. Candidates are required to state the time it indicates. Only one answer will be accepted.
9:35:34
